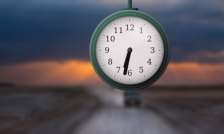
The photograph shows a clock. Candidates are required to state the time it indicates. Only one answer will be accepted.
6:32
